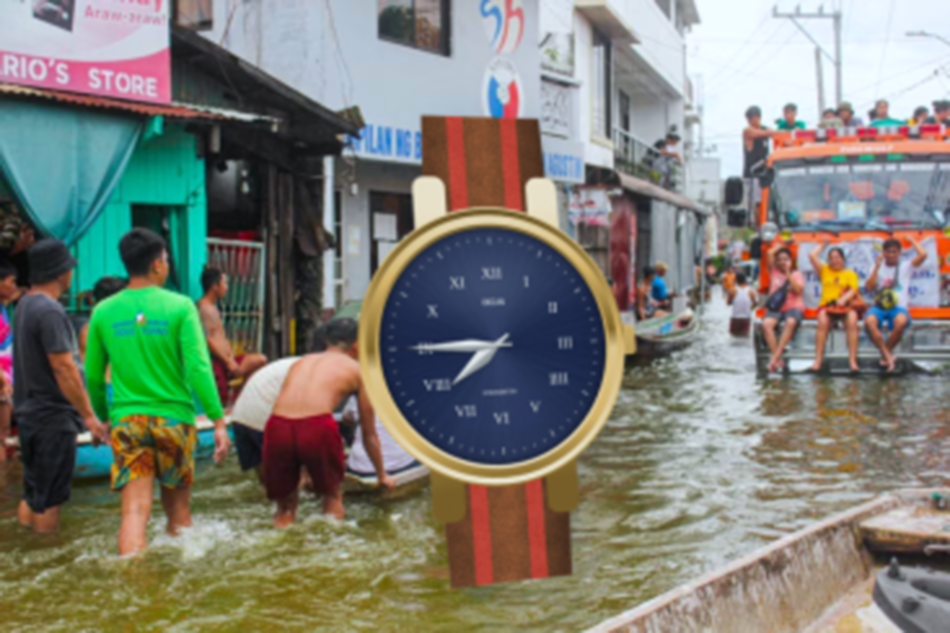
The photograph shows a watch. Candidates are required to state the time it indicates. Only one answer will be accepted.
7:45
